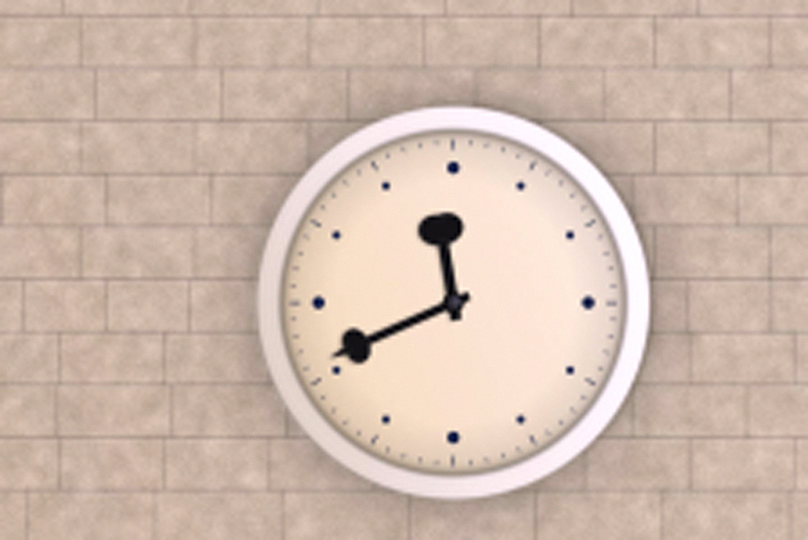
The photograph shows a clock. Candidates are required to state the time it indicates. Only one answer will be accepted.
11:41
